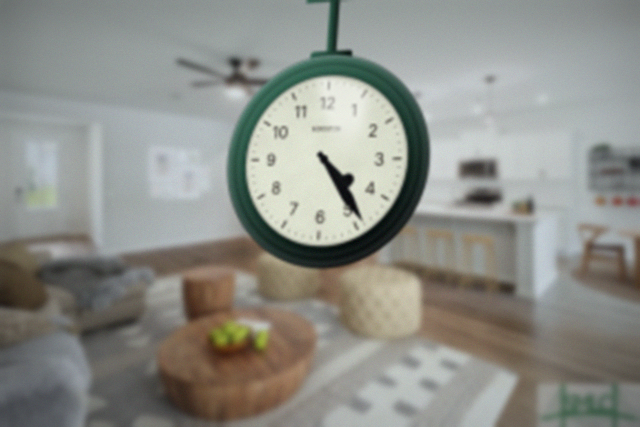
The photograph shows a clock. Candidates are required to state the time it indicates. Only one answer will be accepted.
4:24
